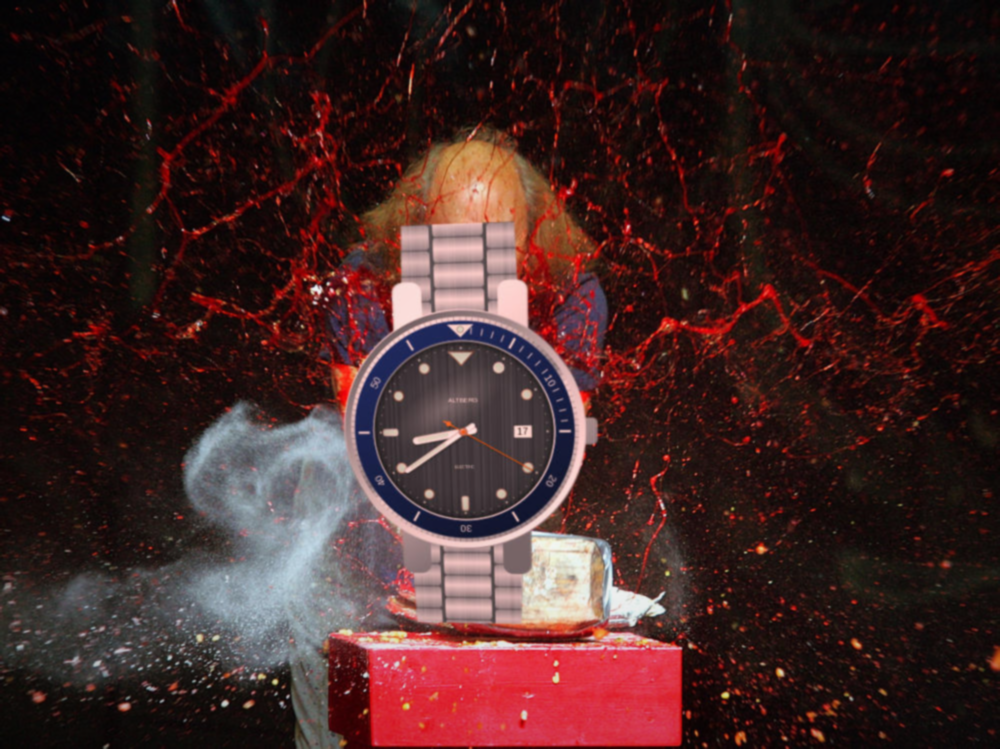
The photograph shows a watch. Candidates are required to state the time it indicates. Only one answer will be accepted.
8:39:20
